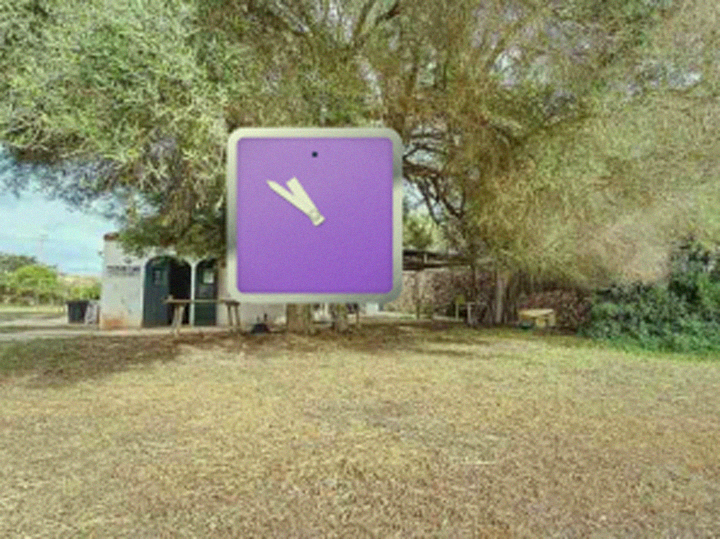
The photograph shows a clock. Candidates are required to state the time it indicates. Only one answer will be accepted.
10:51
